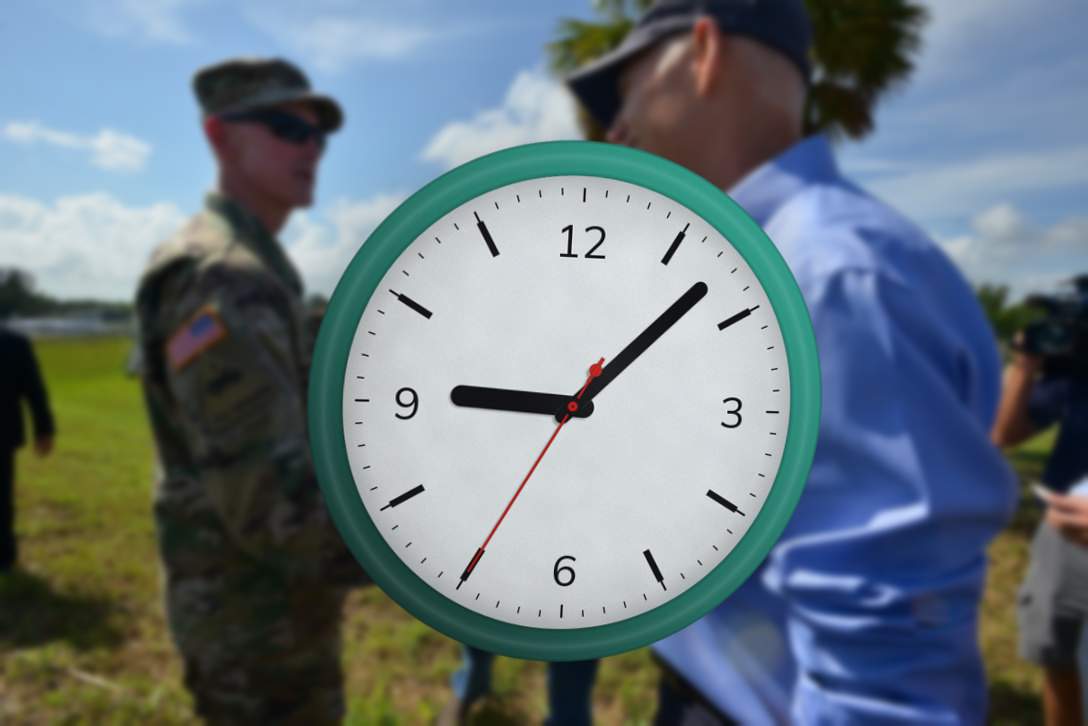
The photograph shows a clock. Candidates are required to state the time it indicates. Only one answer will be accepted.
9:07:35
